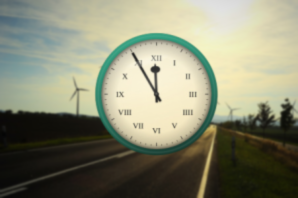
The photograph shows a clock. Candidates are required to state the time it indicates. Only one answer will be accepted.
11:55
